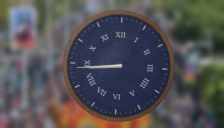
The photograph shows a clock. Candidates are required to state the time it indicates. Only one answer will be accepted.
8:44
